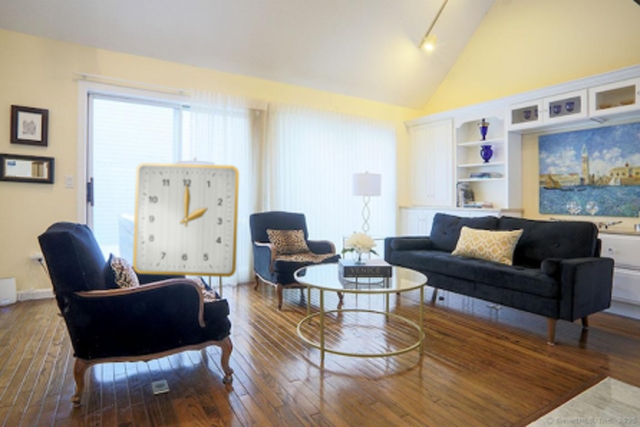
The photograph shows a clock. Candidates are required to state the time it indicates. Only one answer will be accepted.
2:00
